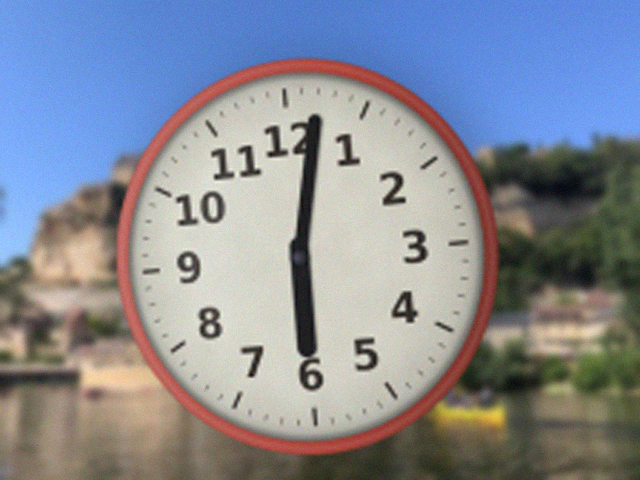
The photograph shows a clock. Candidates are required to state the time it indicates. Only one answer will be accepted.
6:02
